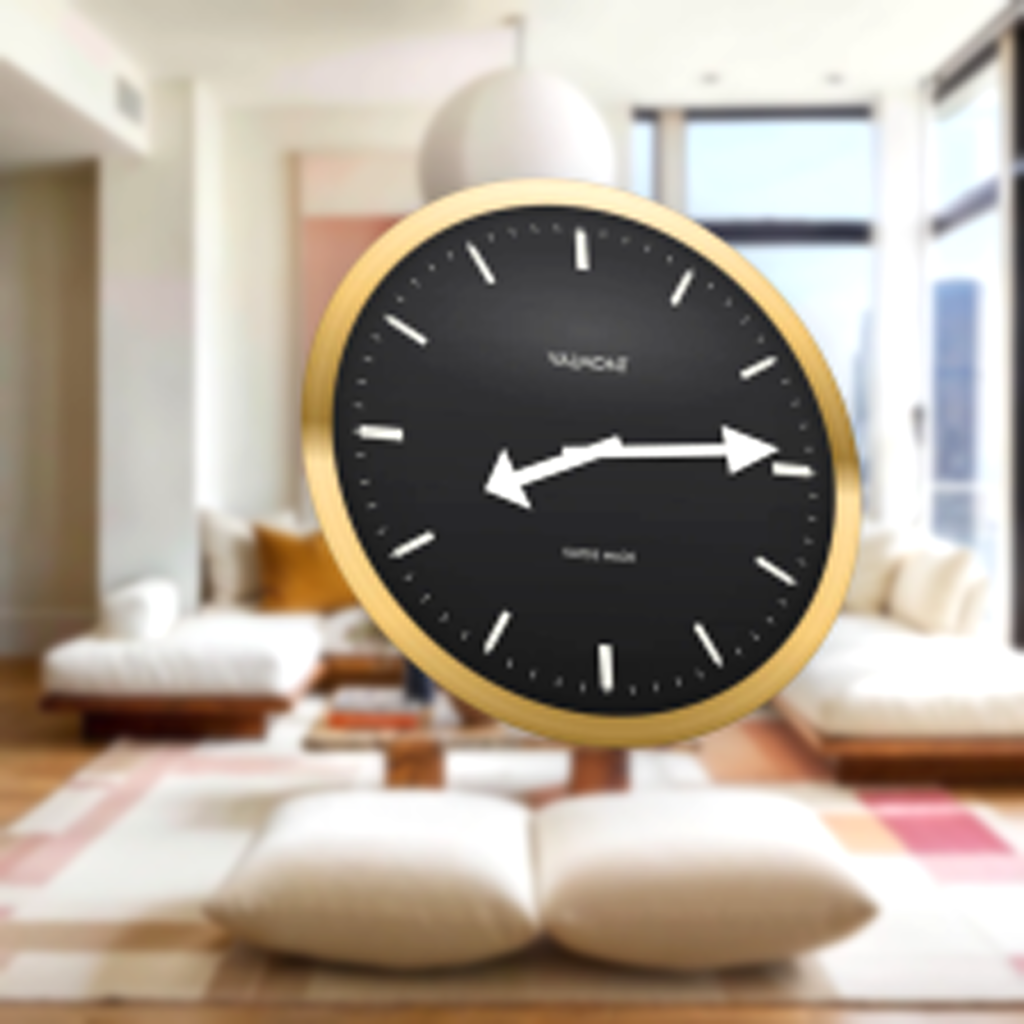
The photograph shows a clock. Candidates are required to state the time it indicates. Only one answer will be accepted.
8:14
